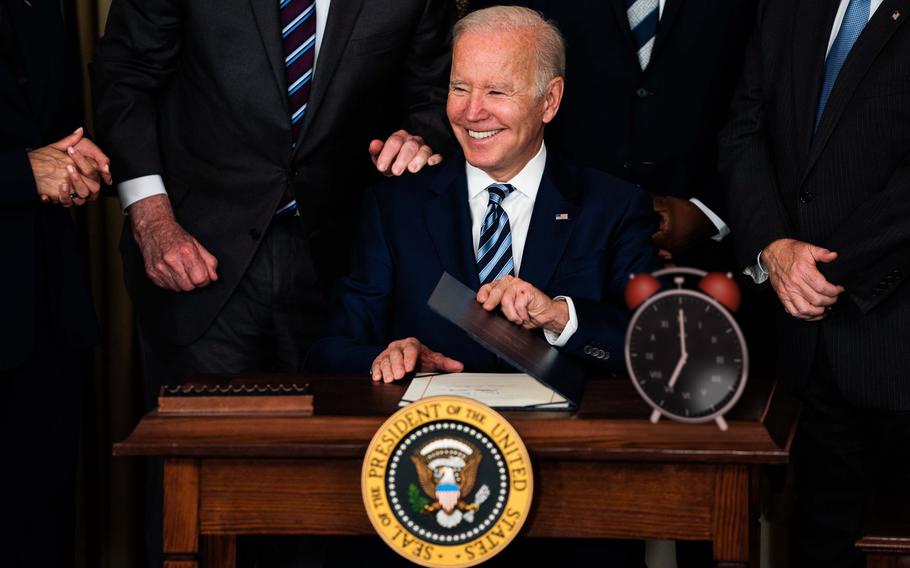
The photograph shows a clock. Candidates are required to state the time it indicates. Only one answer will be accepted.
7:00
